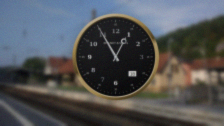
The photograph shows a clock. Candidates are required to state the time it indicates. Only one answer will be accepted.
12:55
